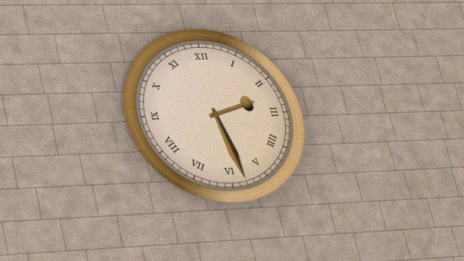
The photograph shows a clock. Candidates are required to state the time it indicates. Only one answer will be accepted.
2:28
